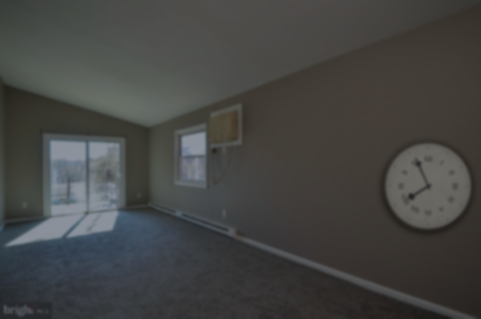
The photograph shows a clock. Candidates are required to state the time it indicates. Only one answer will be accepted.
7:56
